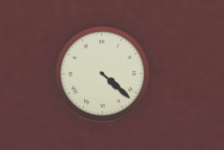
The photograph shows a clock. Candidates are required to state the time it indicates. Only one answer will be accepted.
4:22
